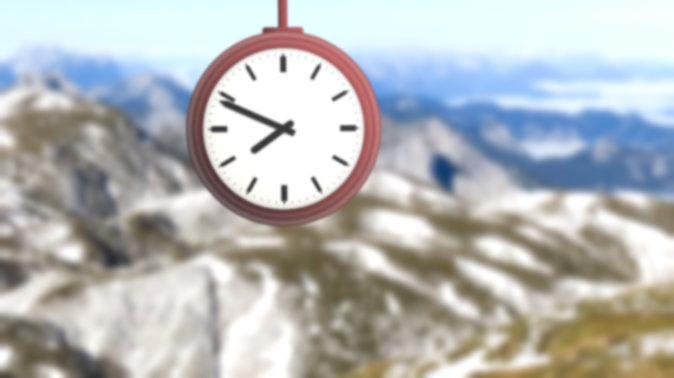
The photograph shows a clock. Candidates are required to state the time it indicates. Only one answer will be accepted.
7:49
